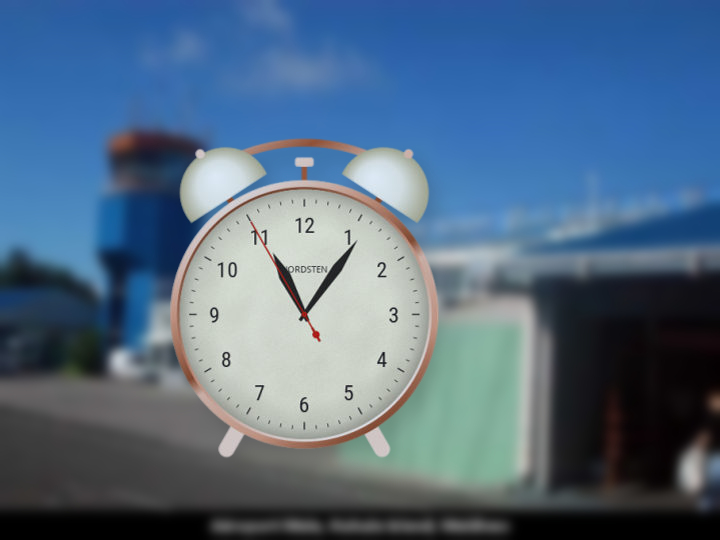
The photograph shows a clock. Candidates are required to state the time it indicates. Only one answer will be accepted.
11:05:55
